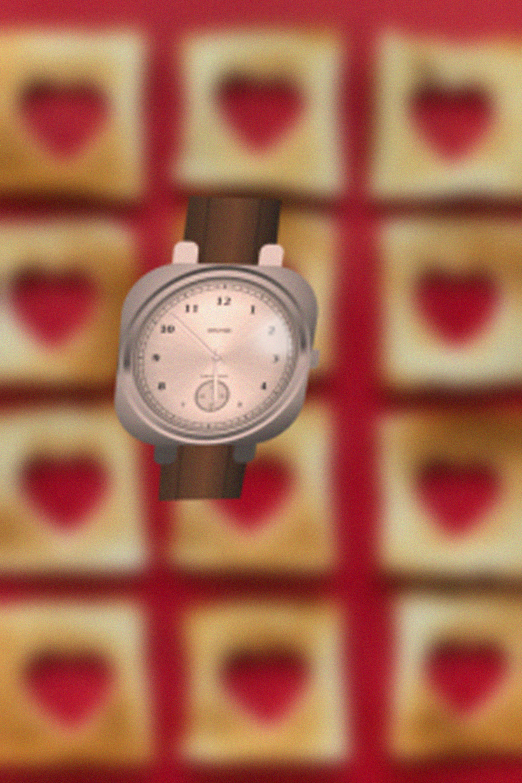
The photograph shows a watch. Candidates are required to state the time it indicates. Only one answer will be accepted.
5:52
